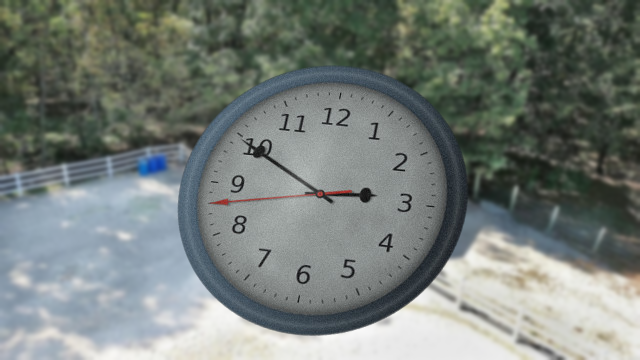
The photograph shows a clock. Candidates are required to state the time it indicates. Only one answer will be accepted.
2:49:43
